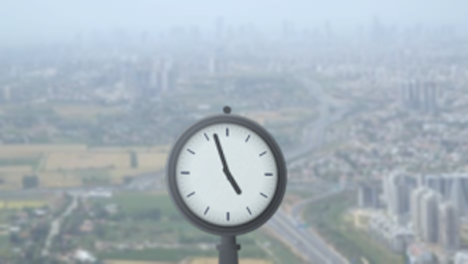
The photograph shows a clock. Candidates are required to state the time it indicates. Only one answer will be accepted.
4:57
